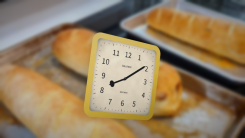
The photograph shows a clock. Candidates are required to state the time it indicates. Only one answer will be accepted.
8:09
